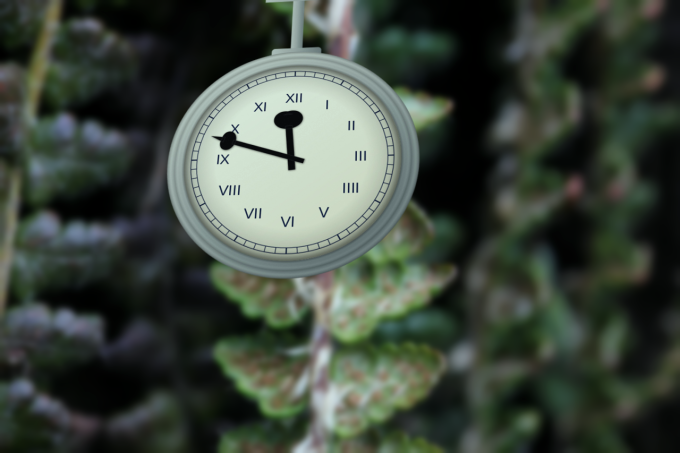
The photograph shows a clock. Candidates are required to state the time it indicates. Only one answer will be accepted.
11:48
